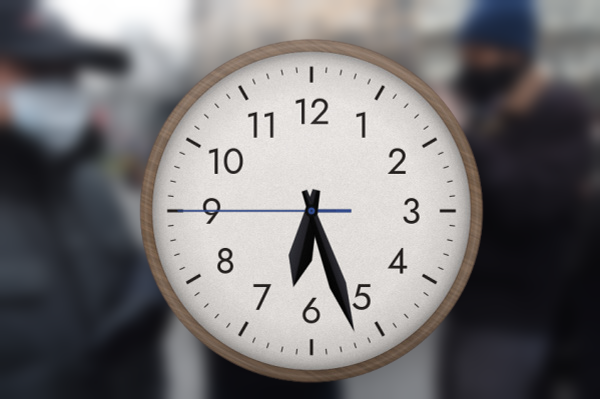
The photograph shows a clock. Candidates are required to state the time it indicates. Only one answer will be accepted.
6:26:45
